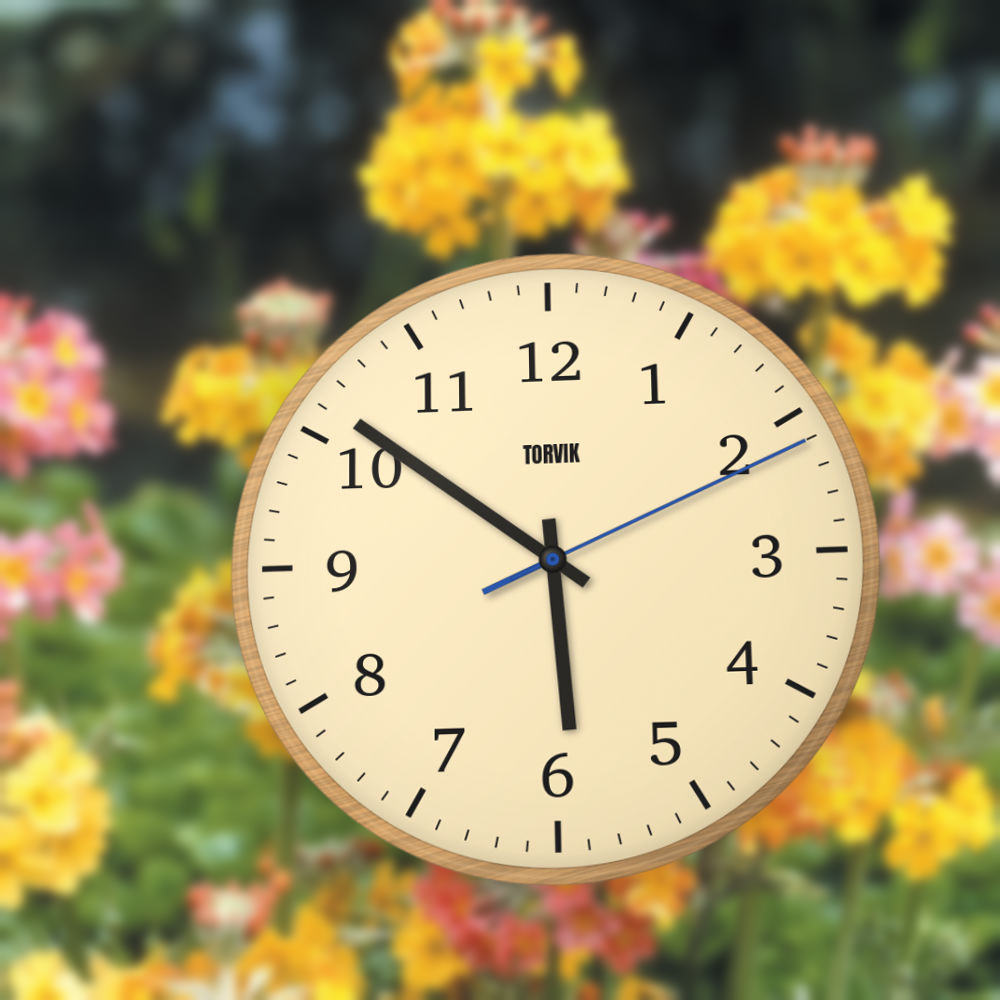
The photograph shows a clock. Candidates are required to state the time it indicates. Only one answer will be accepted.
5:51:11
